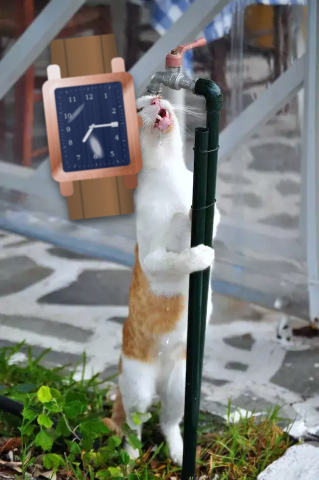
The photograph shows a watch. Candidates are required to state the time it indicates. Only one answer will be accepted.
7:15
